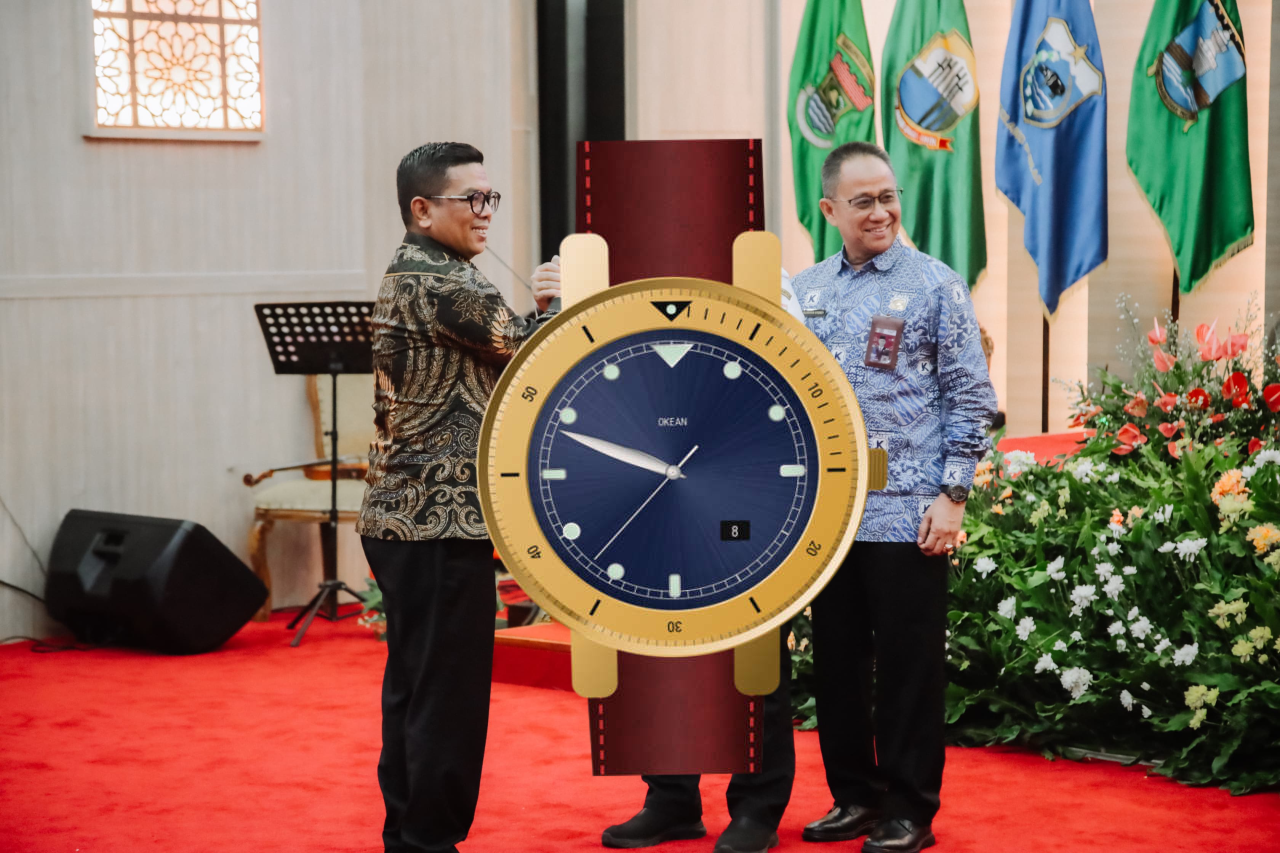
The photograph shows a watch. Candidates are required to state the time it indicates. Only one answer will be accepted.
9:48:37
